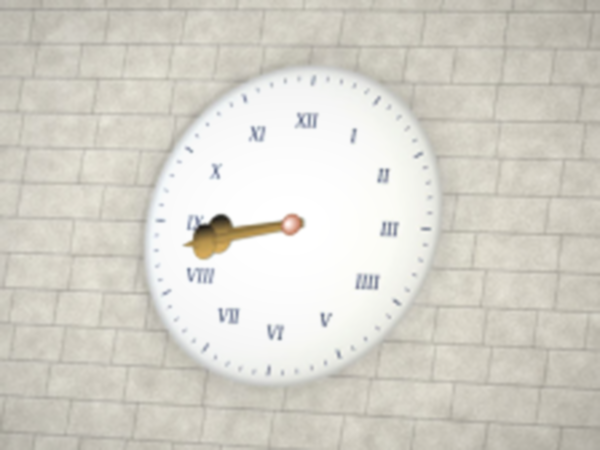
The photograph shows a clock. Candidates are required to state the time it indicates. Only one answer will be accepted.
8:43
